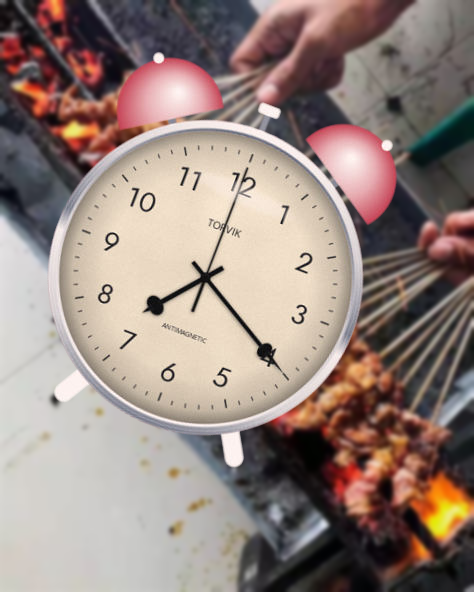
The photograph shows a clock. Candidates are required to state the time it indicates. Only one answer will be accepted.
7:20:00
